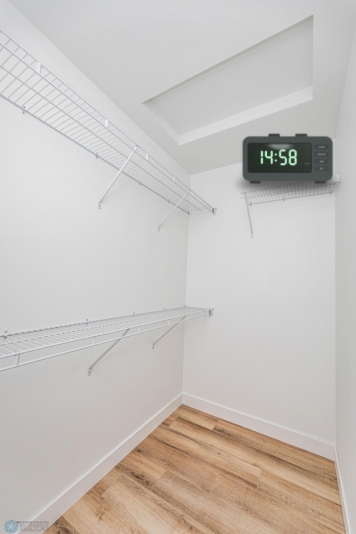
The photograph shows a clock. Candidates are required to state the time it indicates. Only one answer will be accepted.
14:58
